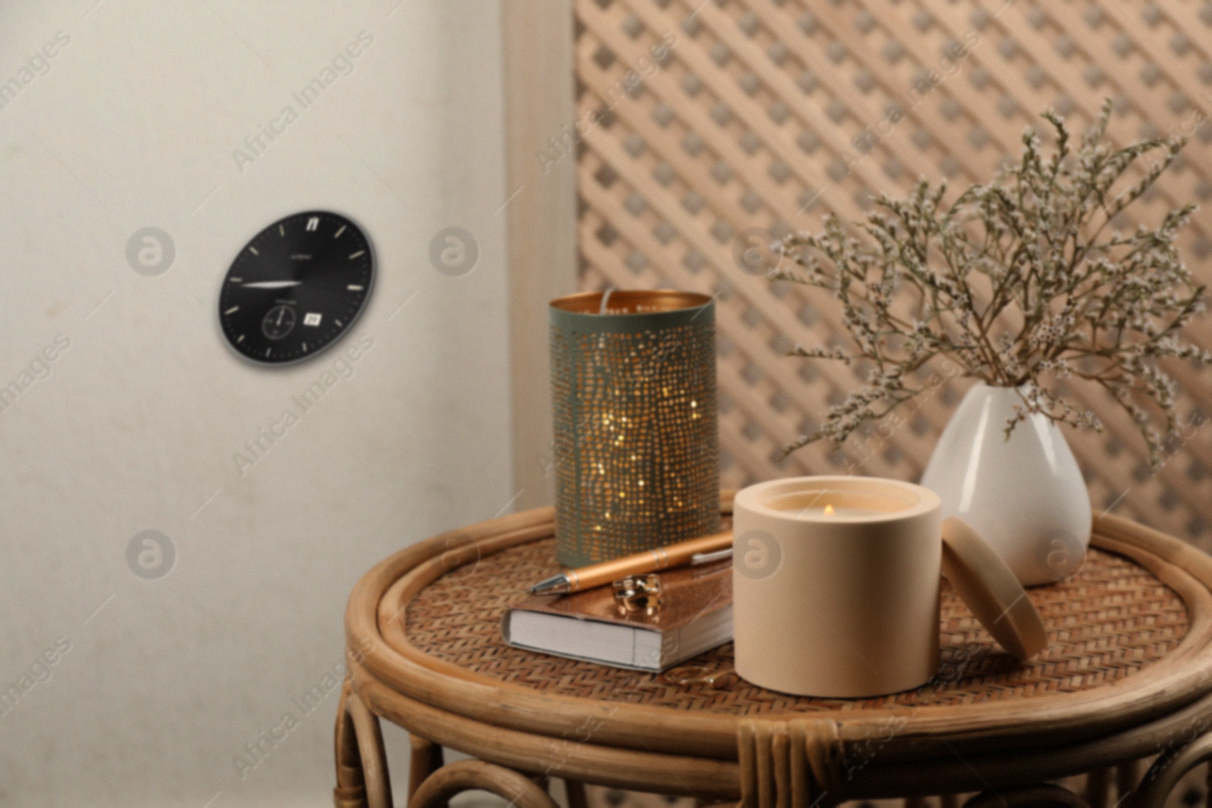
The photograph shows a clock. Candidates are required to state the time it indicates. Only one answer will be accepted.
8:44
